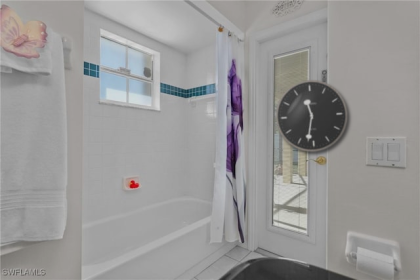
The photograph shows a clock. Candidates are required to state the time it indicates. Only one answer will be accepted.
11:32
